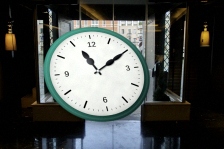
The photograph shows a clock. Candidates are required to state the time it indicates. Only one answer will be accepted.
11:10
